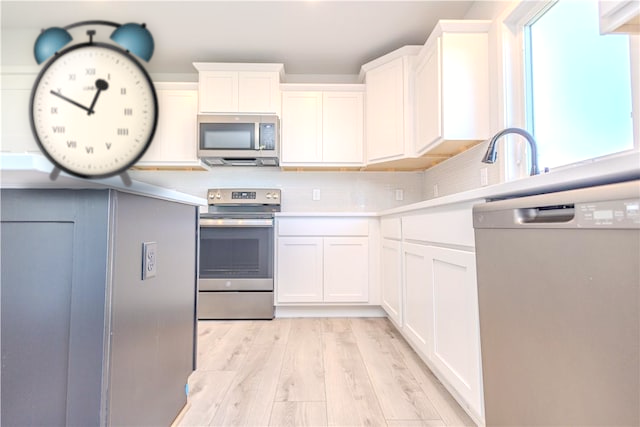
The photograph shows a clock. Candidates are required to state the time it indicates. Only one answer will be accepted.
12:49
